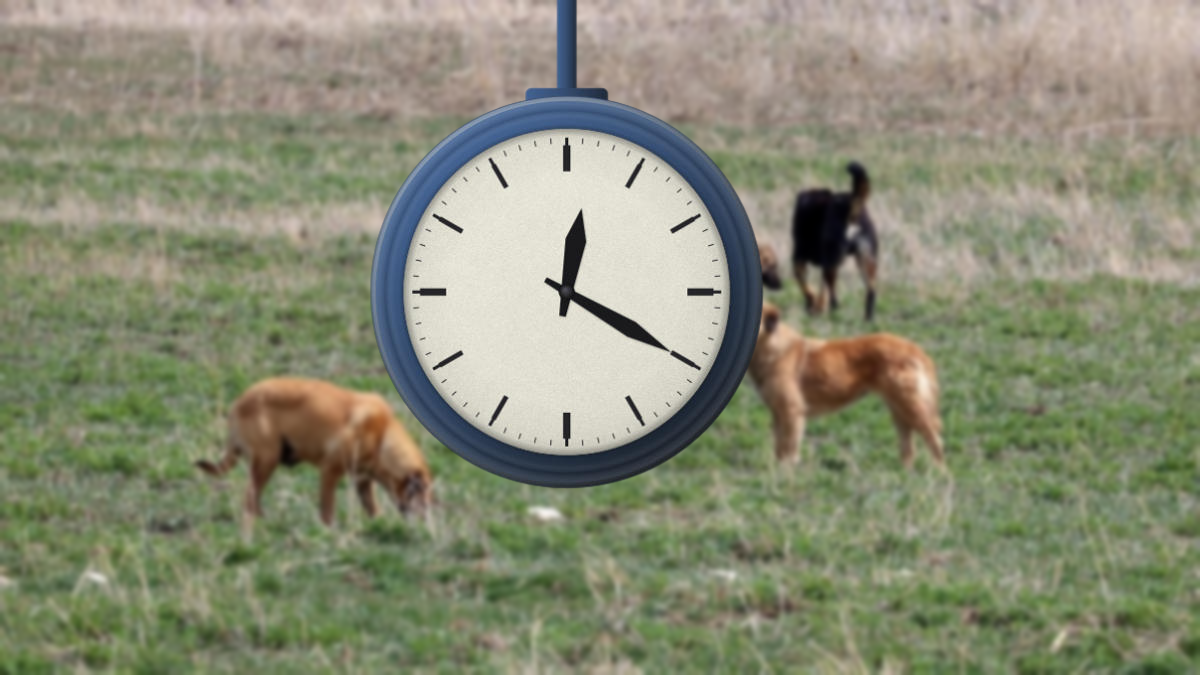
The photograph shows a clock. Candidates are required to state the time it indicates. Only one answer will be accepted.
12:20
